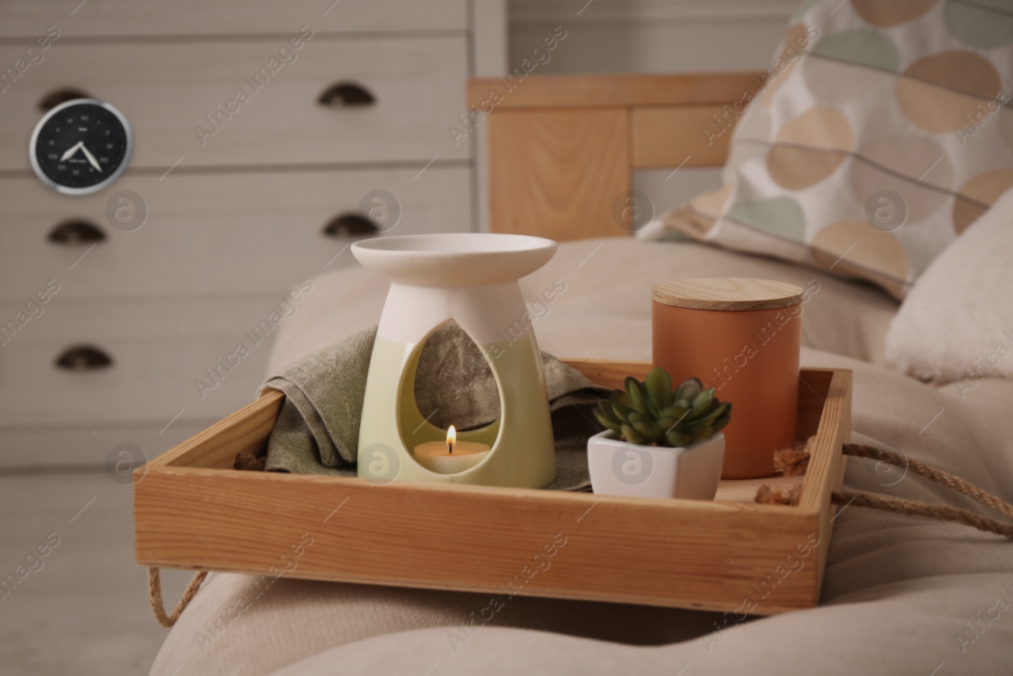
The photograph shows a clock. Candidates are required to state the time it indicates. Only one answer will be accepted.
7:23
